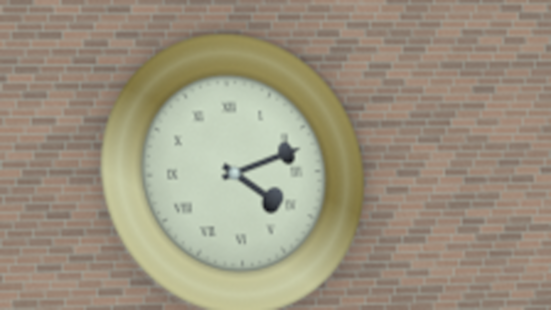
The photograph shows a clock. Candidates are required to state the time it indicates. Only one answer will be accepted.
4:12
